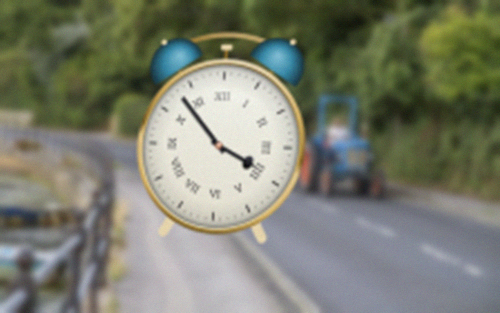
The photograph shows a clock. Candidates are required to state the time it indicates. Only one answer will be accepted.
3:53
